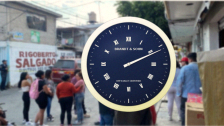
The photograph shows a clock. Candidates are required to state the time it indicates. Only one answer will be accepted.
2:11
